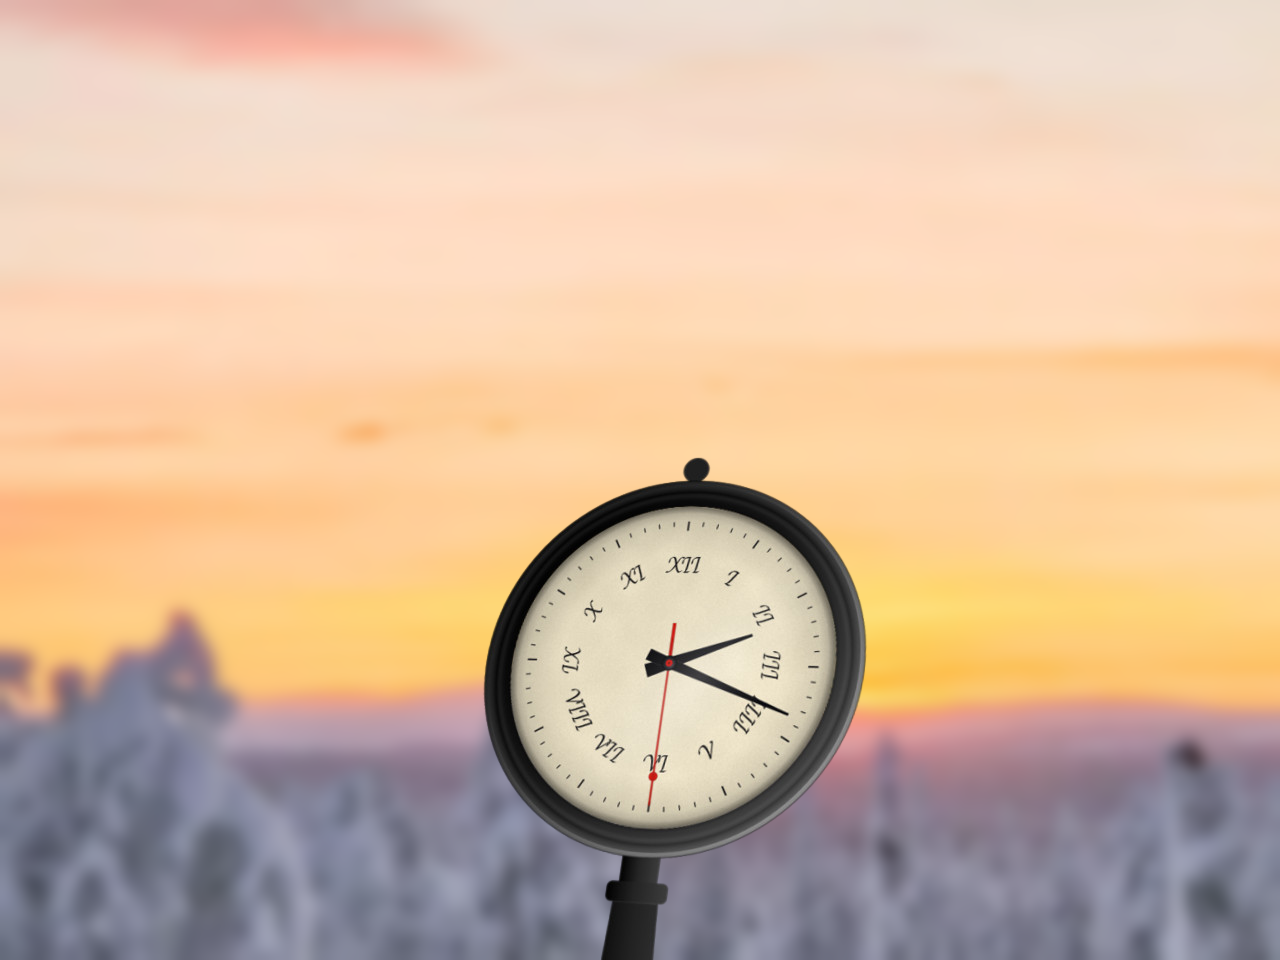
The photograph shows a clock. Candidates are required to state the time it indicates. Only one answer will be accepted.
2:18:30
